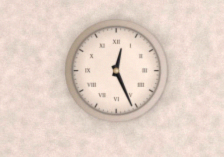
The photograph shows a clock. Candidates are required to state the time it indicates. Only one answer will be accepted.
12:26
